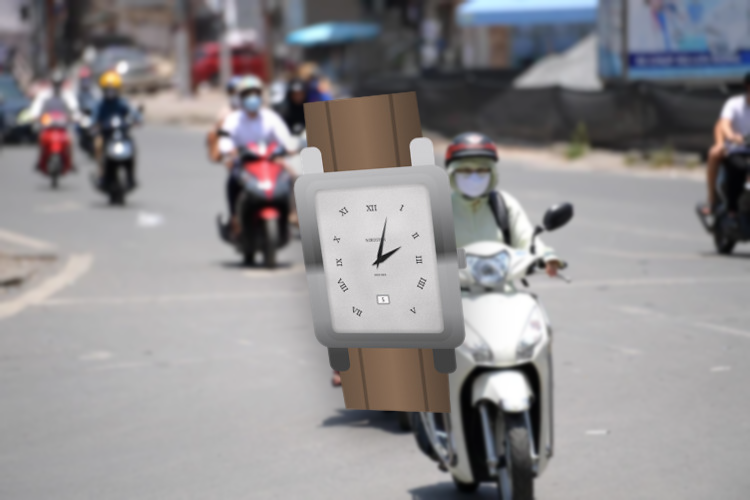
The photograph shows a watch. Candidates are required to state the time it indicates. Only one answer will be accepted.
2:03
